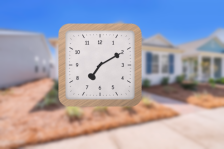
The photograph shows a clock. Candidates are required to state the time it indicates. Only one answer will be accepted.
7:10
